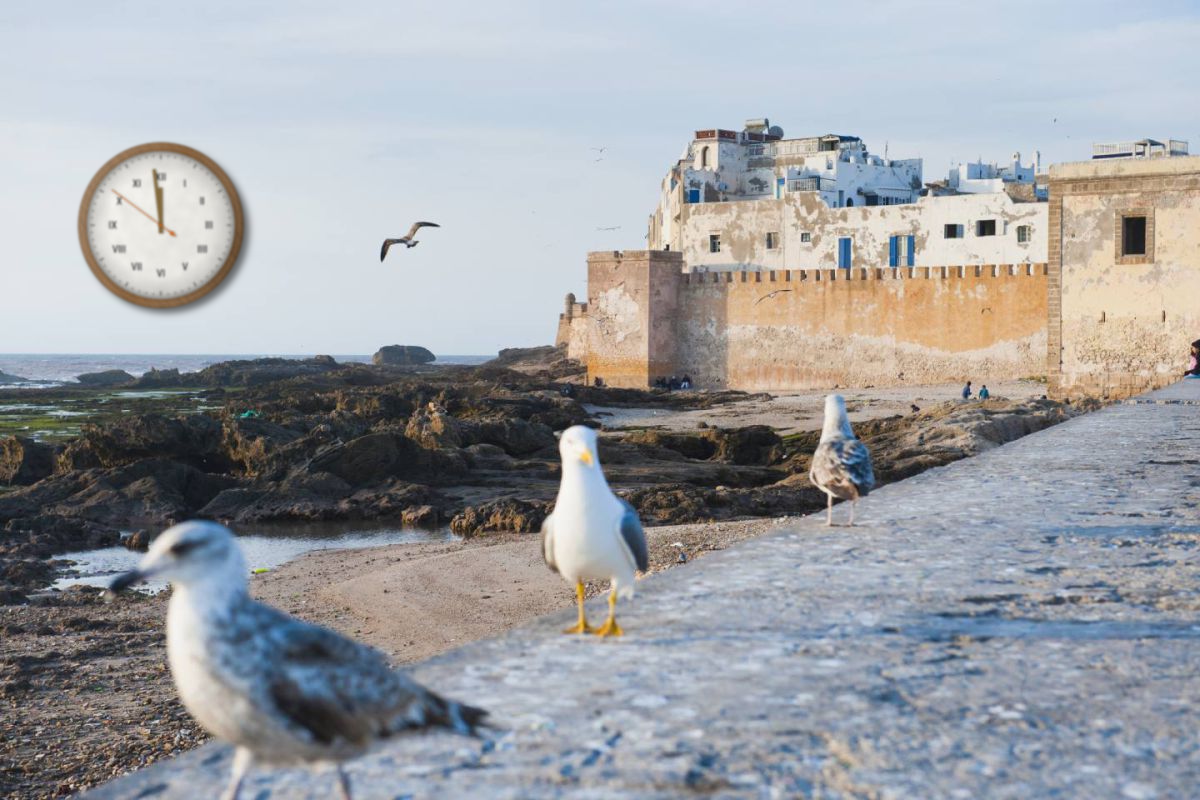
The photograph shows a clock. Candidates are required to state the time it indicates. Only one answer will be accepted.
11:58:51
